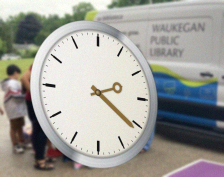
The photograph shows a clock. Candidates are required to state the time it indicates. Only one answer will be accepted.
2:21
